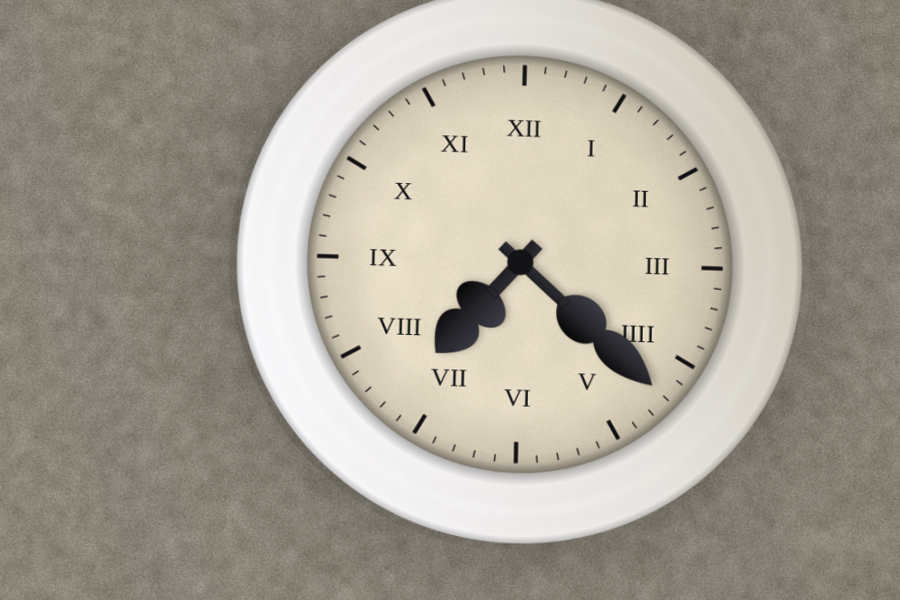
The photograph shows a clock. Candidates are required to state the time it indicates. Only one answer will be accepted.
7:22
